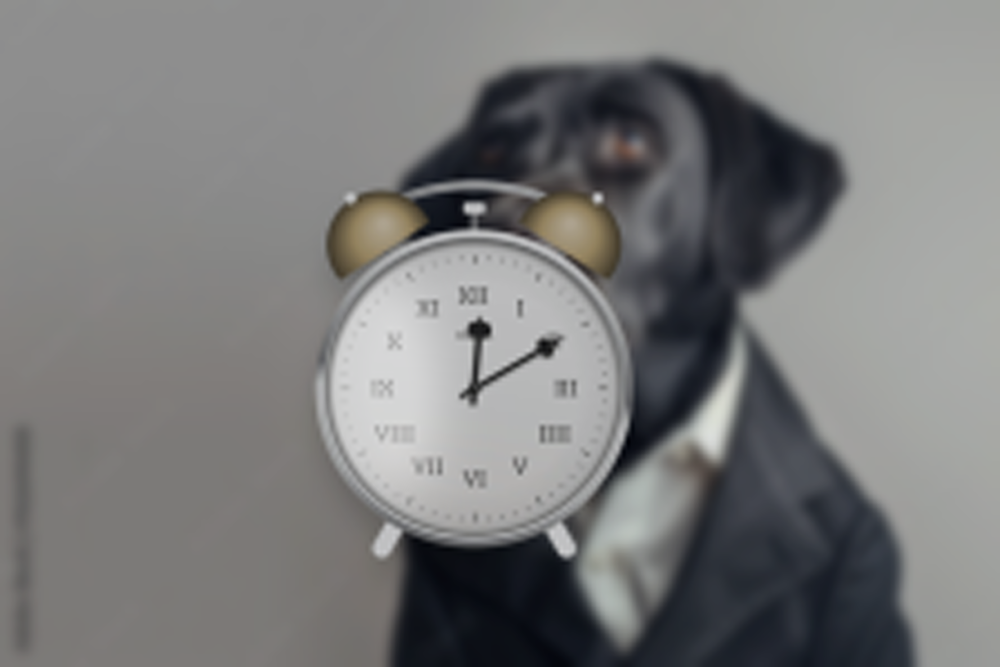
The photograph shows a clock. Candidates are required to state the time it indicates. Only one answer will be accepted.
12:10
